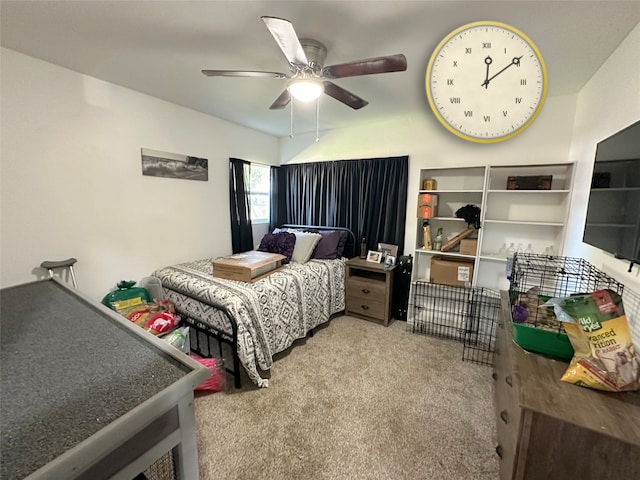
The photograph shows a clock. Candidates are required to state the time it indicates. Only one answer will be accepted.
12:09
